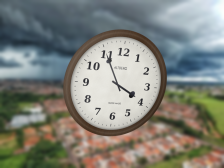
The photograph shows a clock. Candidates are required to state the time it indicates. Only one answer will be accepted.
3:55
